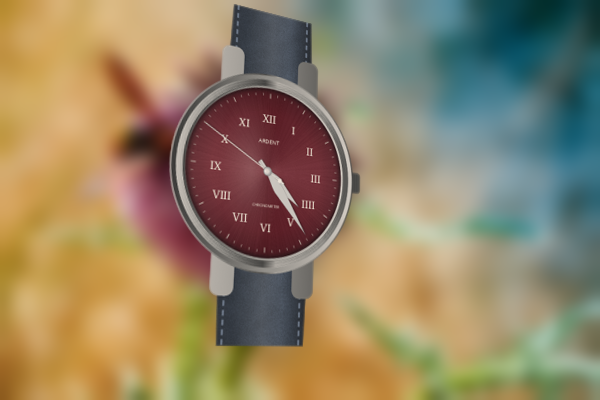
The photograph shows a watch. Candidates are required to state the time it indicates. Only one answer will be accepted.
4:23:50
